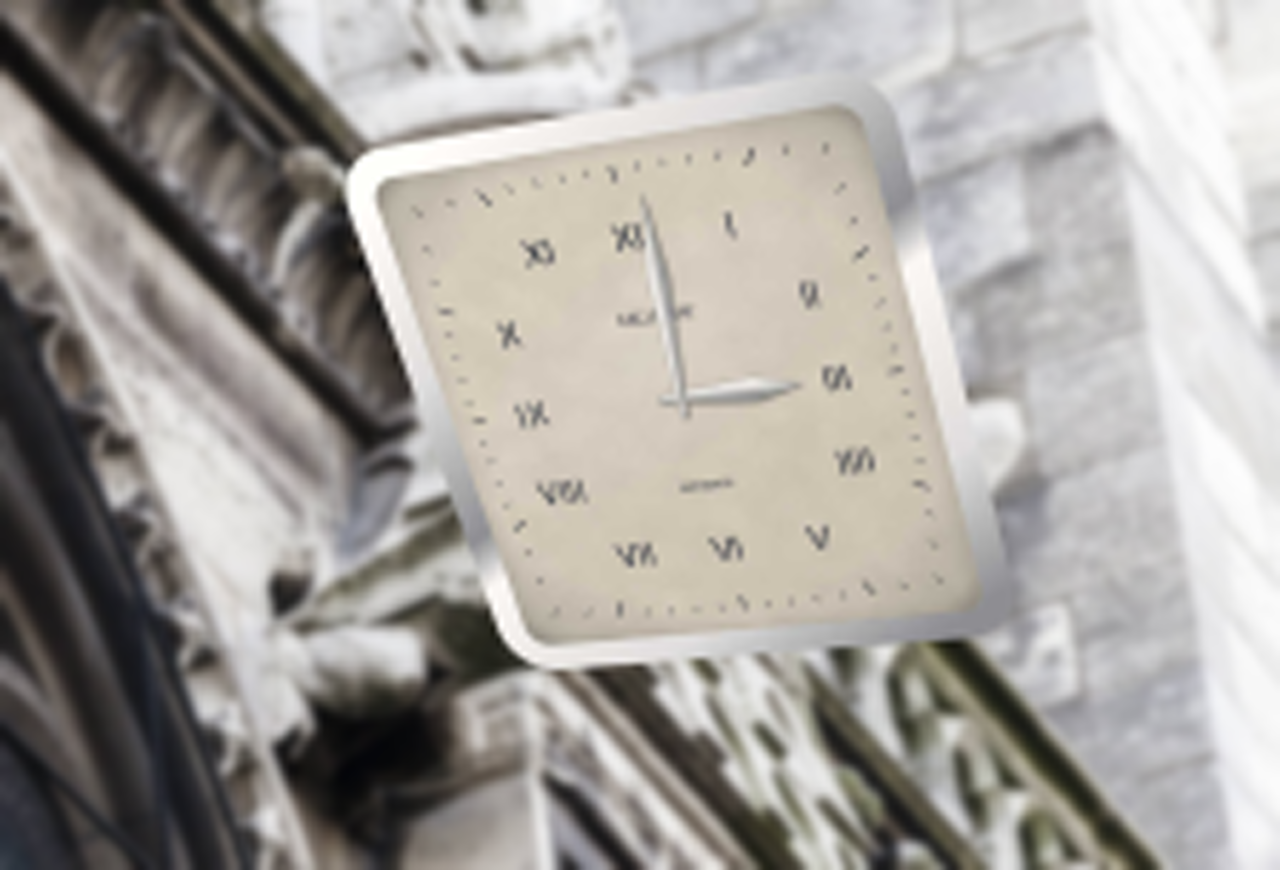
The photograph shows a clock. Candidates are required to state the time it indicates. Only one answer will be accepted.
3:01
